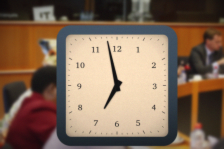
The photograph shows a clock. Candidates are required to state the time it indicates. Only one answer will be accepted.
6:58
